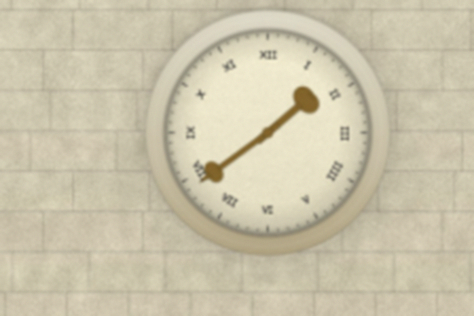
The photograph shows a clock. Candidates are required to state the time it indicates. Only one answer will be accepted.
1:39
